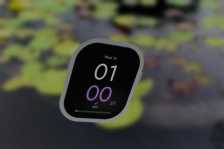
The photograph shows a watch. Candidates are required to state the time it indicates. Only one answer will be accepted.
1:00
